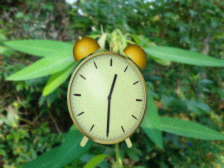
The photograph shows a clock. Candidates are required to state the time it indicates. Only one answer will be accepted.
12:30
